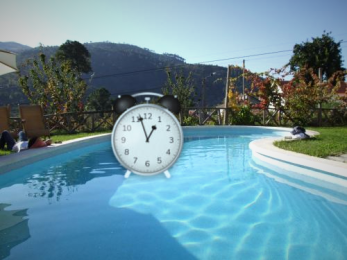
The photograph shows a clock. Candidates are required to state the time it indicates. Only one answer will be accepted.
12:57
